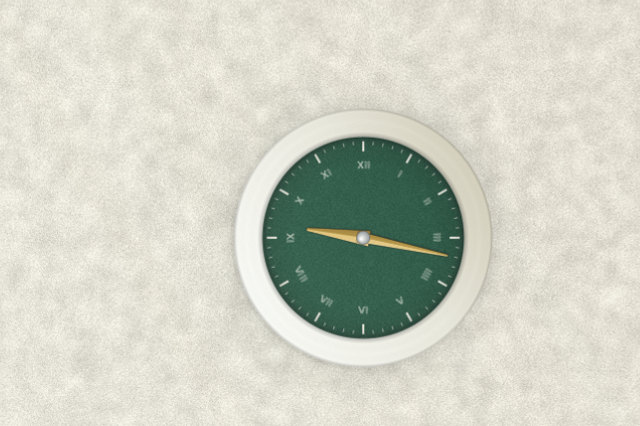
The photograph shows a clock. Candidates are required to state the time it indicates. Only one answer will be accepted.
9:17
